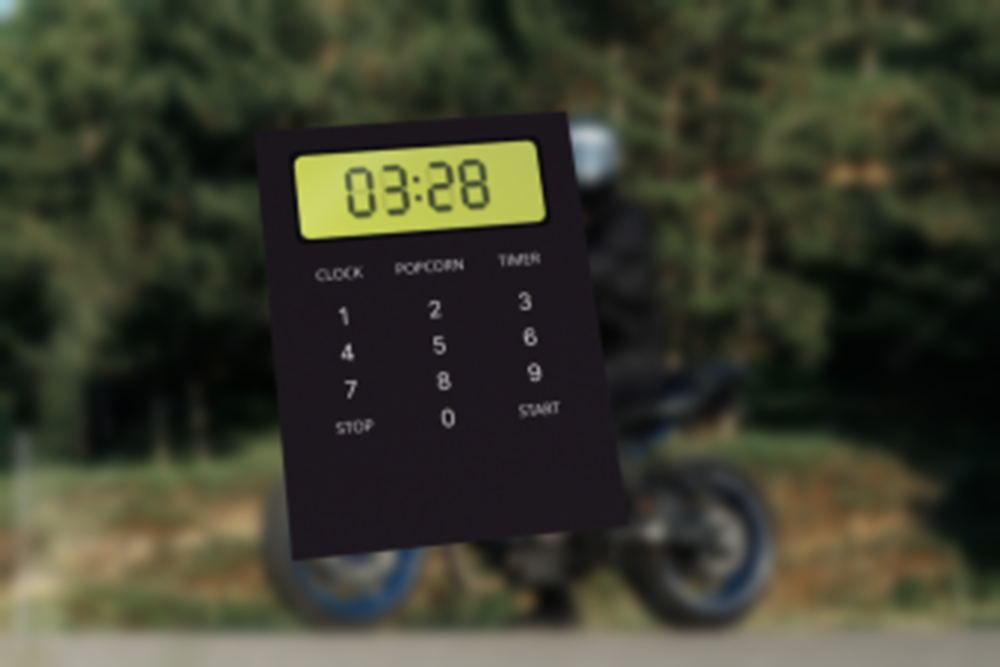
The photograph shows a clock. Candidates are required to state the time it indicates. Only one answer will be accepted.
3:28
